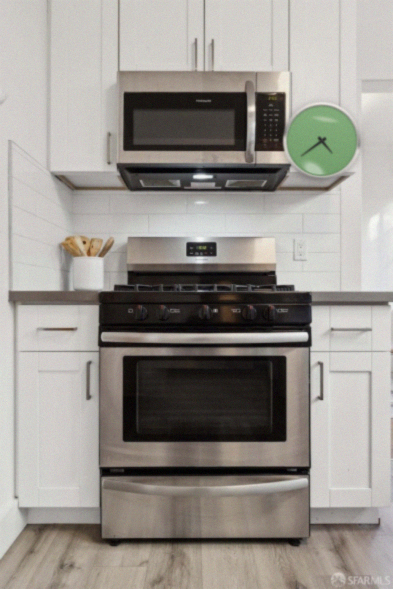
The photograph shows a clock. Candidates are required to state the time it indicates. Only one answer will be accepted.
4:39
